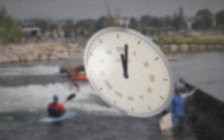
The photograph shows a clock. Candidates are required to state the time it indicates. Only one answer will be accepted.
12:02
